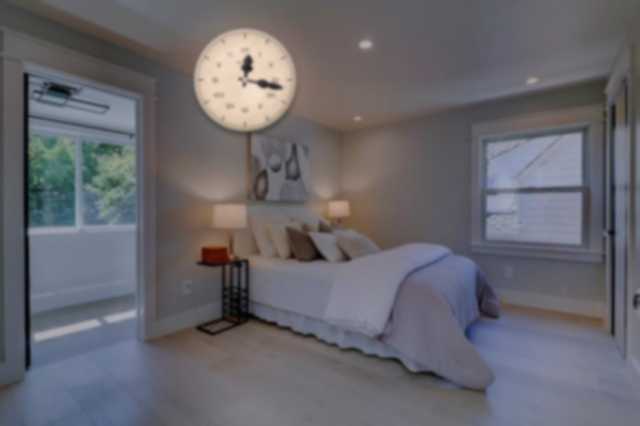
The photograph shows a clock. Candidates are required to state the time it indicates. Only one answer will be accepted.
12:17
